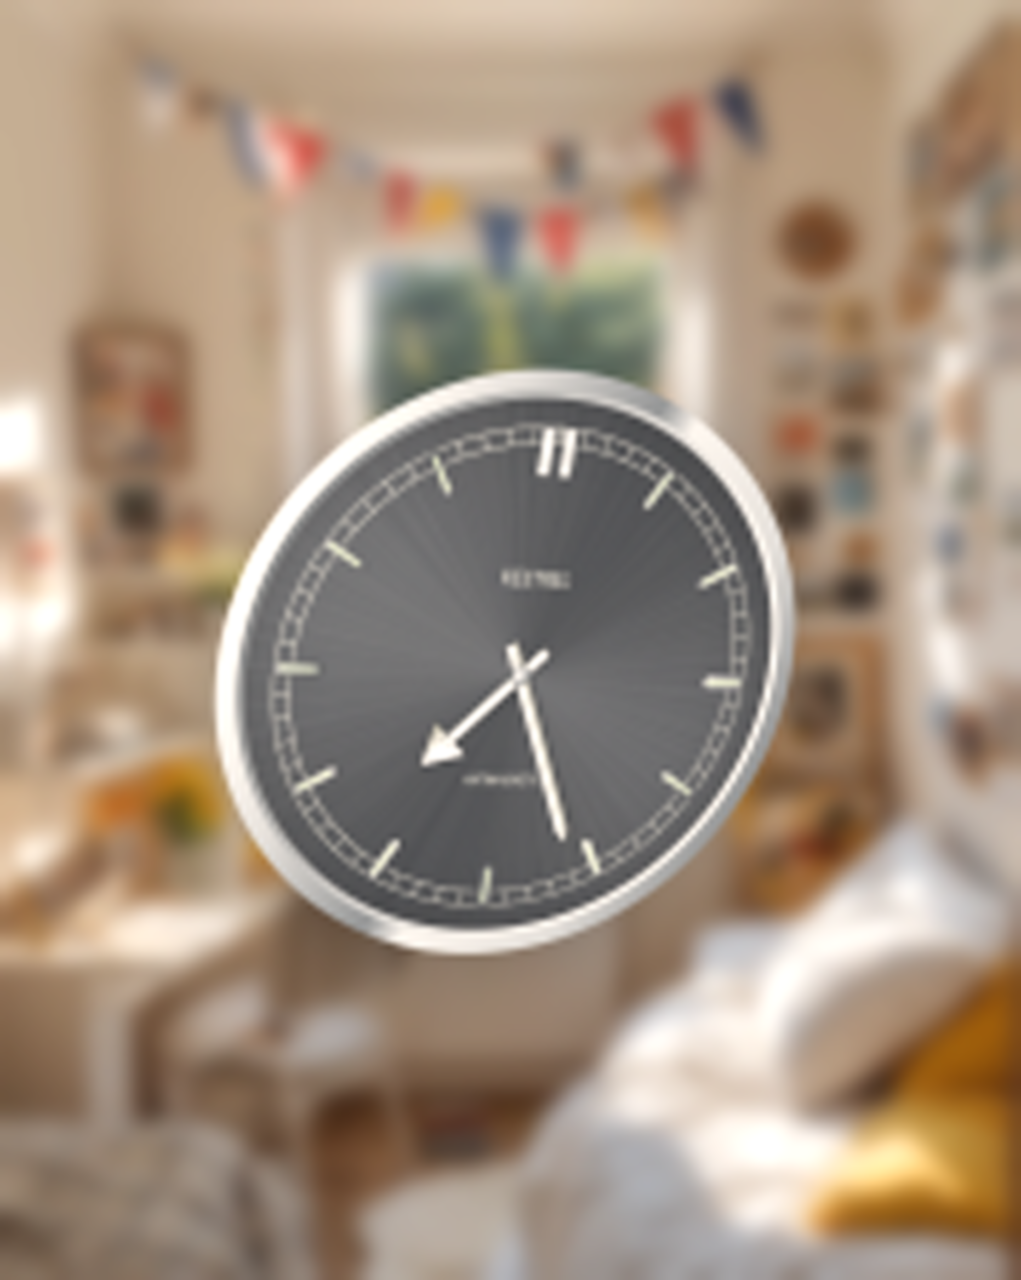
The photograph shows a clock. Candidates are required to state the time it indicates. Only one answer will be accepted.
7:26
